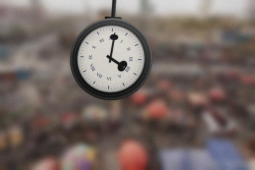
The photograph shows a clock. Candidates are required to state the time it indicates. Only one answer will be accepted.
4:01
